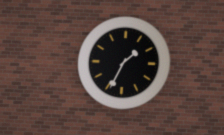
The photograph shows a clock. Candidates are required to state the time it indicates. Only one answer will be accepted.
1:34
